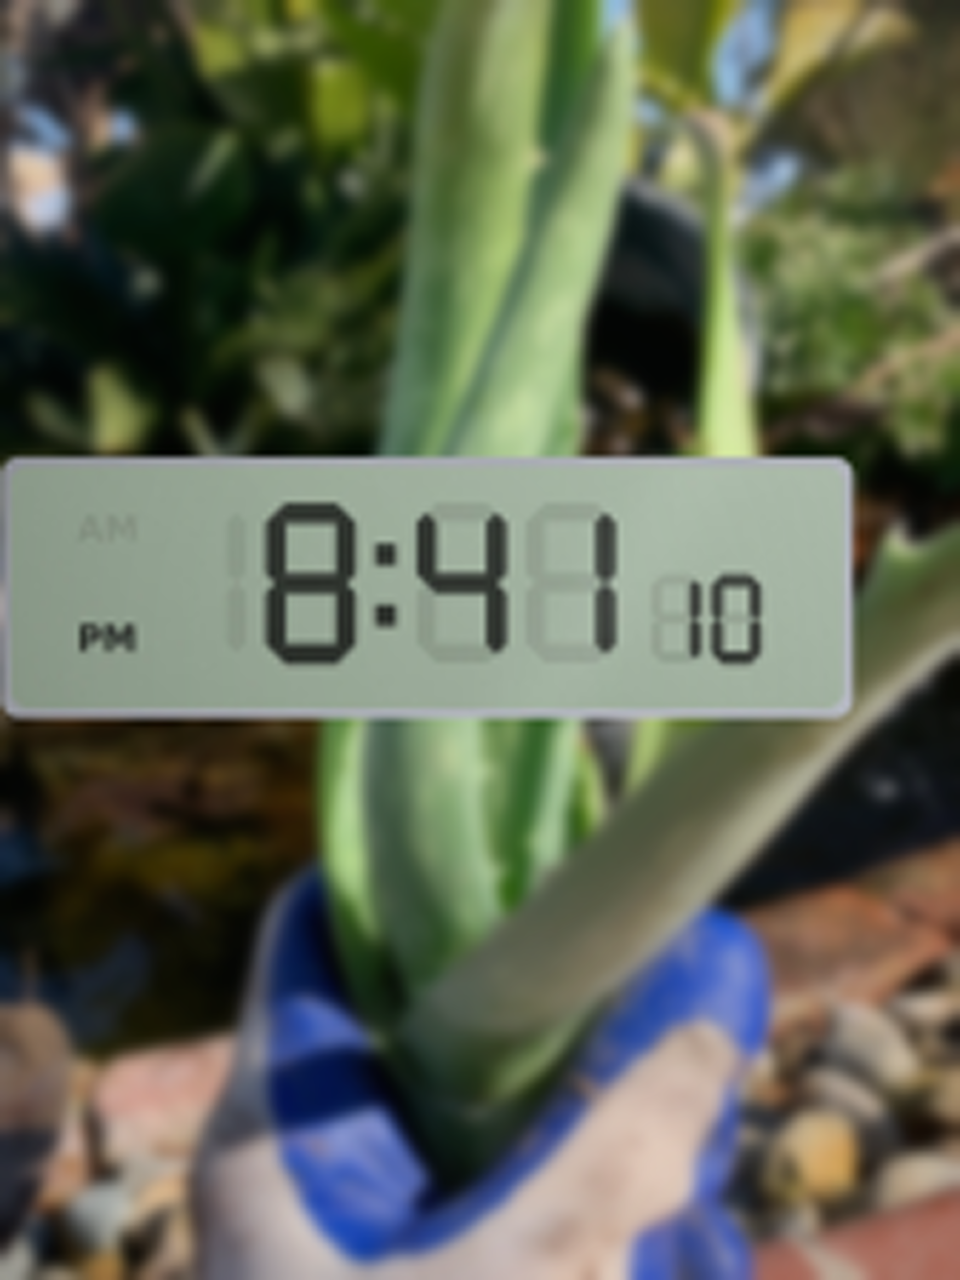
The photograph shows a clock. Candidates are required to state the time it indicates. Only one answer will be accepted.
8:41:10
